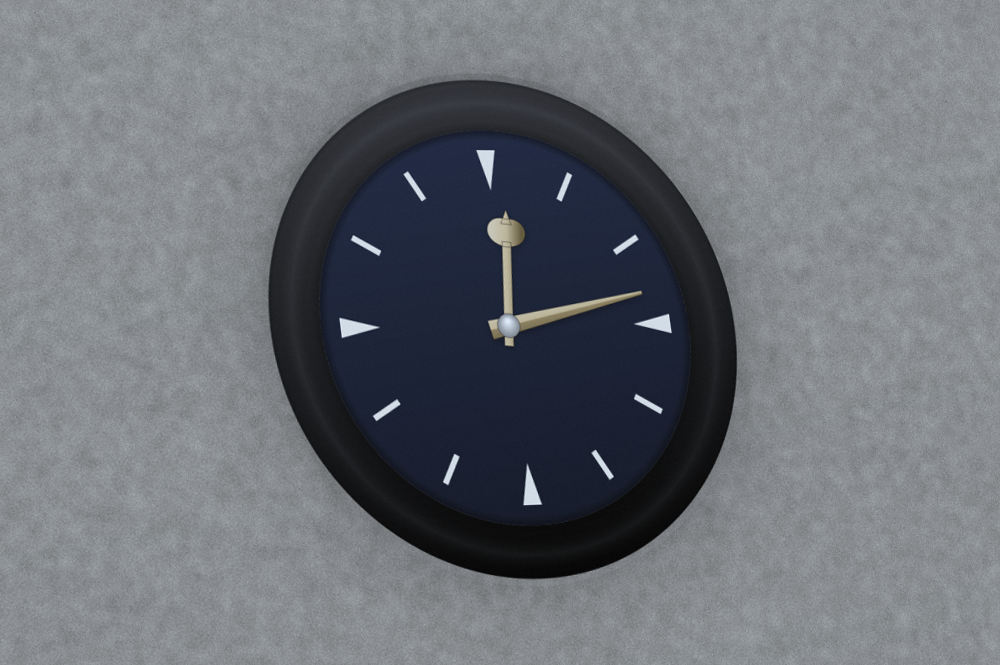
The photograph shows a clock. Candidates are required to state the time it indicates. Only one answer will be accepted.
12:13
